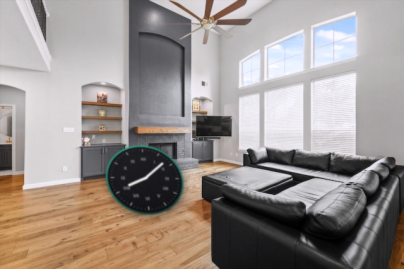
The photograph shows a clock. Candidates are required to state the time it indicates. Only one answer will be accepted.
8:08
